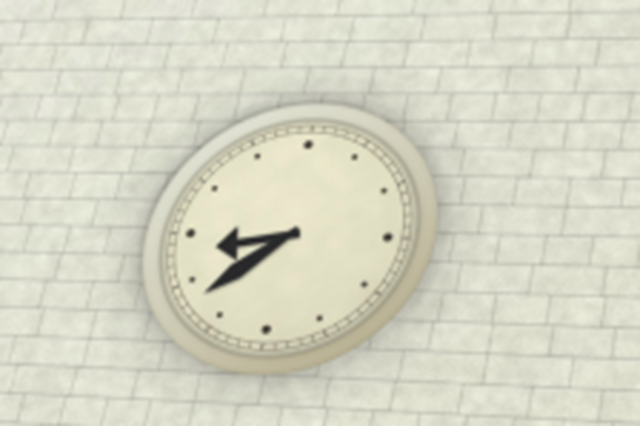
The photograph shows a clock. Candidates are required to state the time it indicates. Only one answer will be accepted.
8:38
